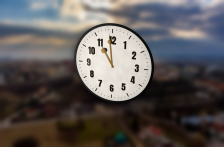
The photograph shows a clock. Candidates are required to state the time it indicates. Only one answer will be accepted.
10:59
